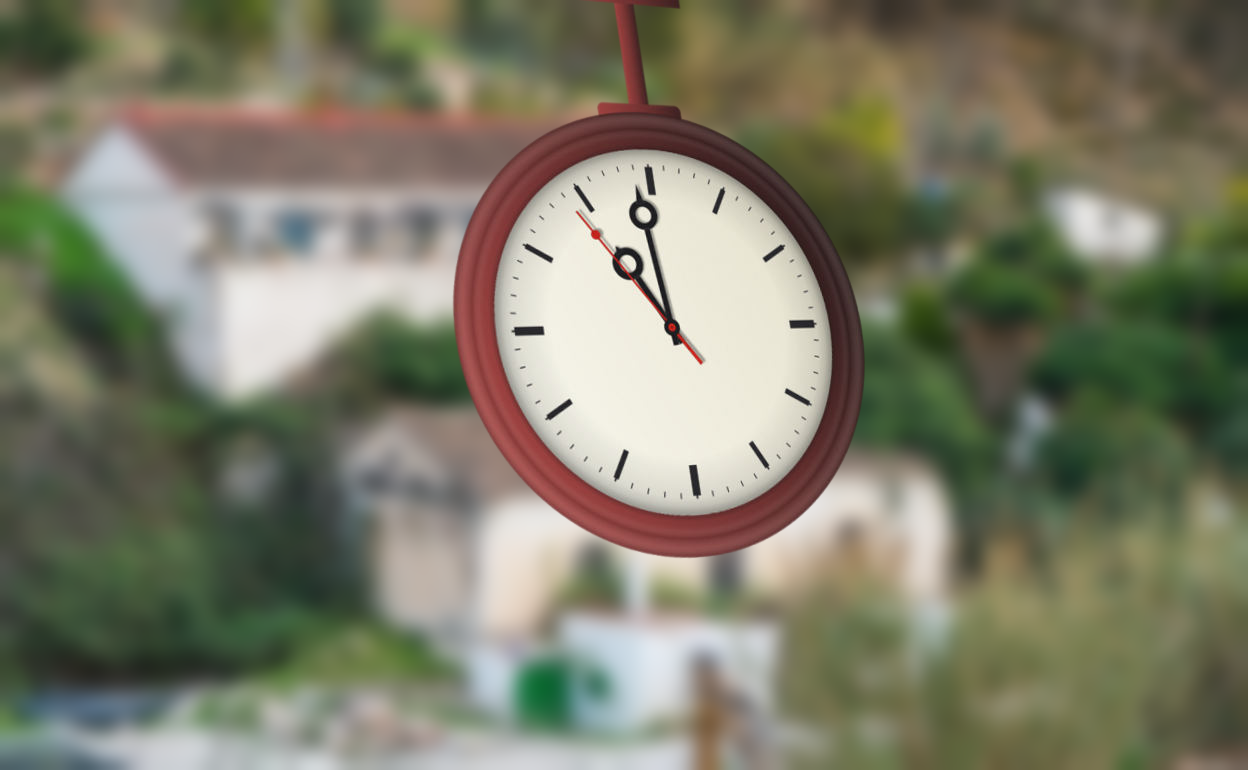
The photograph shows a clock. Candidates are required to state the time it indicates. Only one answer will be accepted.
10:58:54
